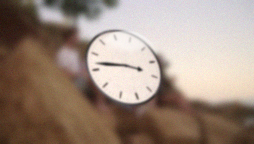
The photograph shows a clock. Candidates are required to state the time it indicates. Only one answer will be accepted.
3:47
